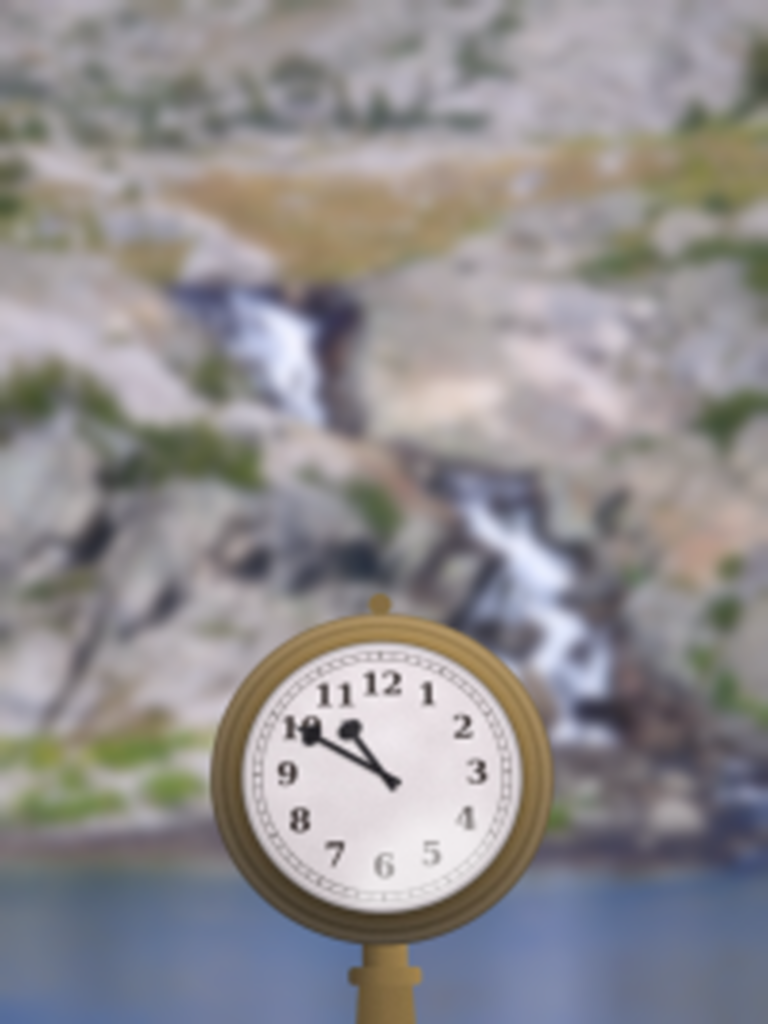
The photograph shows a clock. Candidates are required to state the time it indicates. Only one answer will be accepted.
10:50
